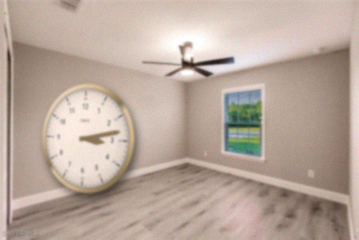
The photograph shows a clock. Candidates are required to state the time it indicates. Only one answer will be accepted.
3:13
